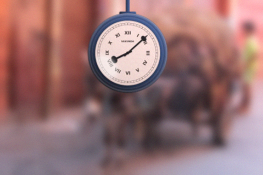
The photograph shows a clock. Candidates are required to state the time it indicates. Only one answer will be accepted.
8:08
